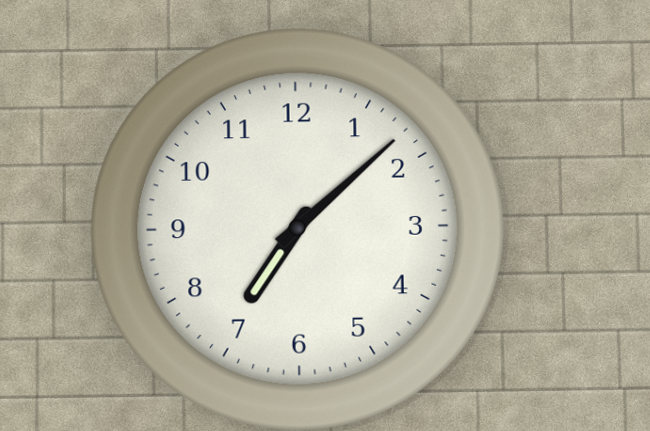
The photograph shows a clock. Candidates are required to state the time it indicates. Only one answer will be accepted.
7:08
